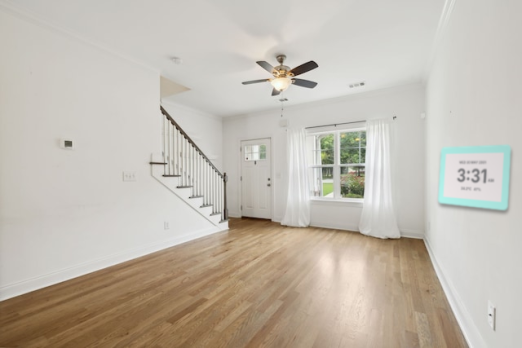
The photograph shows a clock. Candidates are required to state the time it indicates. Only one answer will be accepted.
3:31
